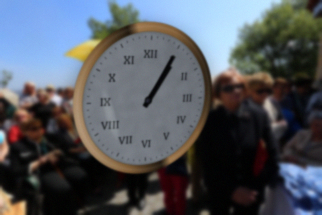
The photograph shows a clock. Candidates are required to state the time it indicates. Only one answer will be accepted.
1:05
